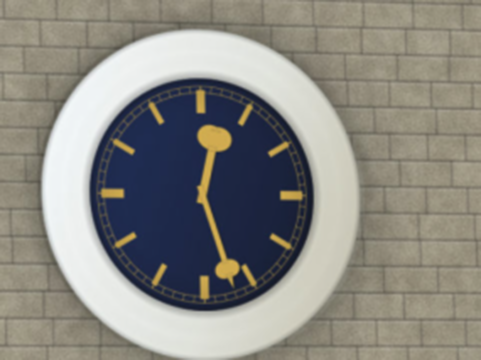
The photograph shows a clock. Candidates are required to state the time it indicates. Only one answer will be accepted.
12:27
